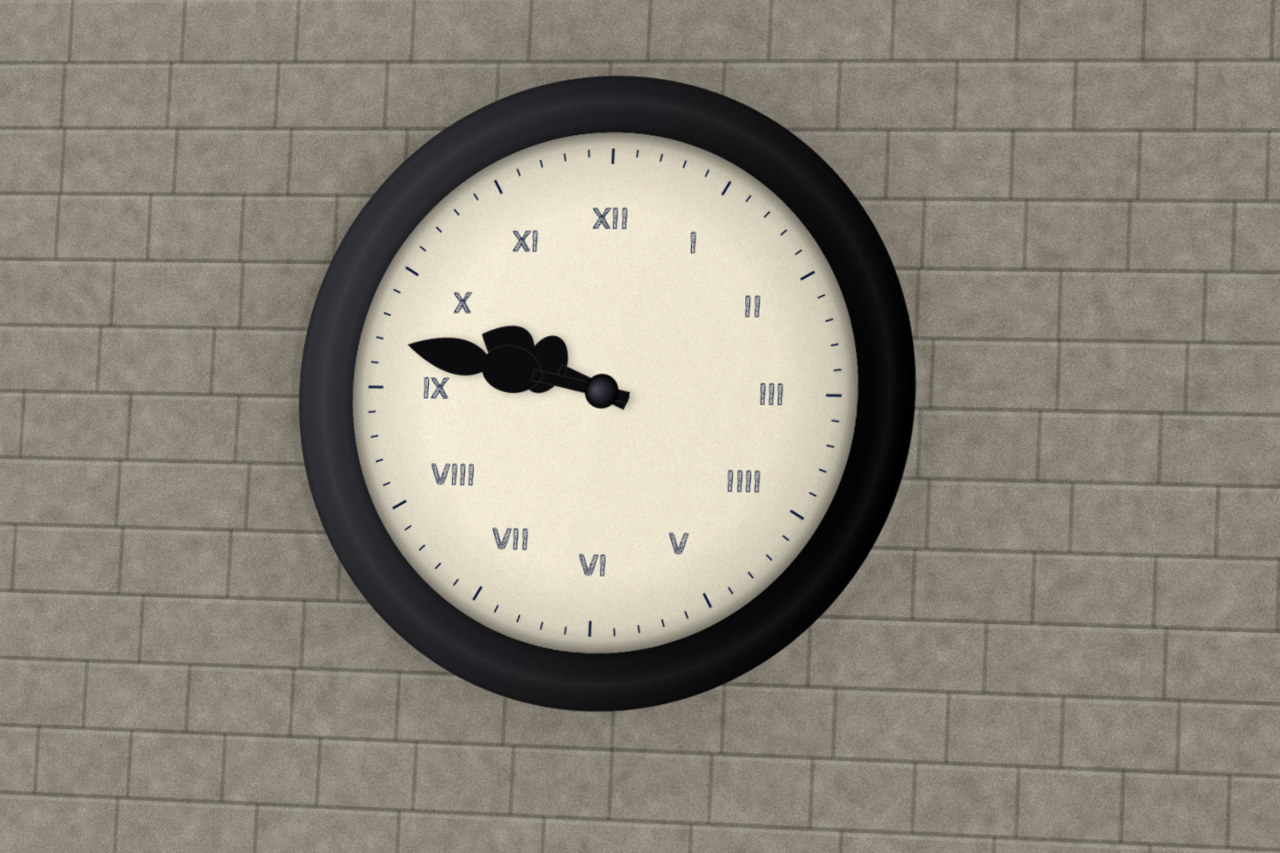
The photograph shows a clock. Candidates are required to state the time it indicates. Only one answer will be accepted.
9:47
